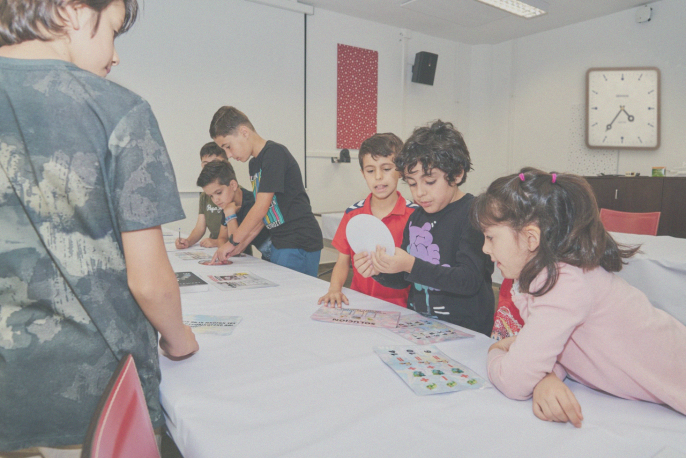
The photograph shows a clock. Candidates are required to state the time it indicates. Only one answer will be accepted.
4:36
